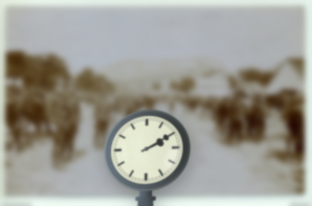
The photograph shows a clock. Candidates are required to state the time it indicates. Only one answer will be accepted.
2:10
